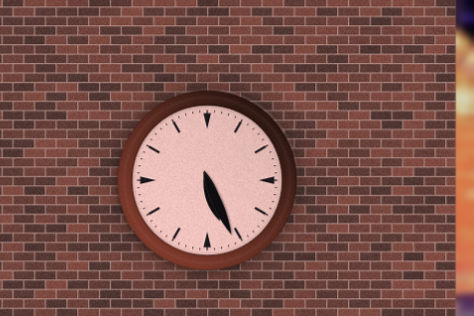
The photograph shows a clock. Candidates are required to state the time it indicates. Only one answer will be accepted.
5:26
